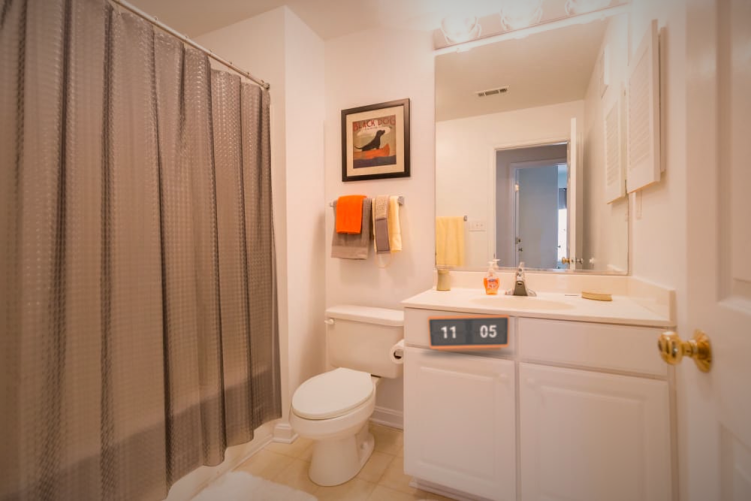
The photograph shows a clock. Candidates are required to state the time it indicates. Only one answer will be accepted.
11:05
